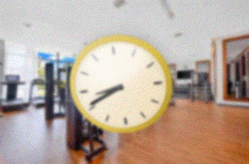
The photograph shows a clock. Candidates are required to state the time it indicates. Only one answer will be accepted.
8:41
